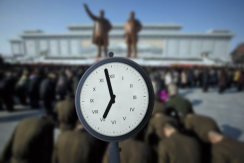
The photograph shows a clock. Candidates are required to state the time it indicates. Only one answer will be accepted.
6:58
